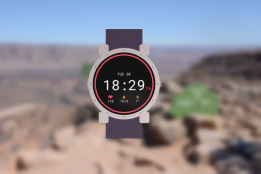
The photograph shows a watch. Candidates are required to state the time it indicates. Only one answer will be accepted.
18:29
